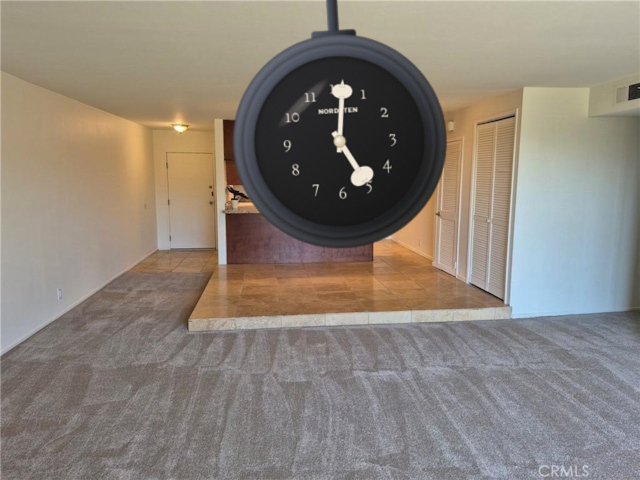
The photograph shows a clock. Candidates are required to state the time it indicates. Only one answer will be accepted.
5:01
